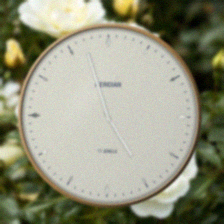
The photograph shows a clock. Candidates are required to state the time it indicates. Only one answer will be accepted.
4:57
